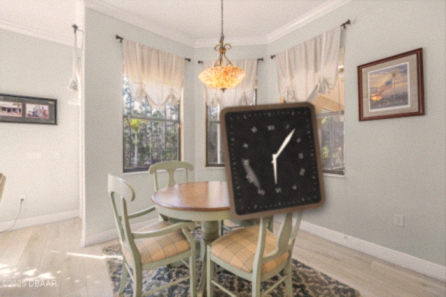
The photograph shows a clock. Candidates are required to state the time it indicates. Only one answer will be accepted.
6:07
